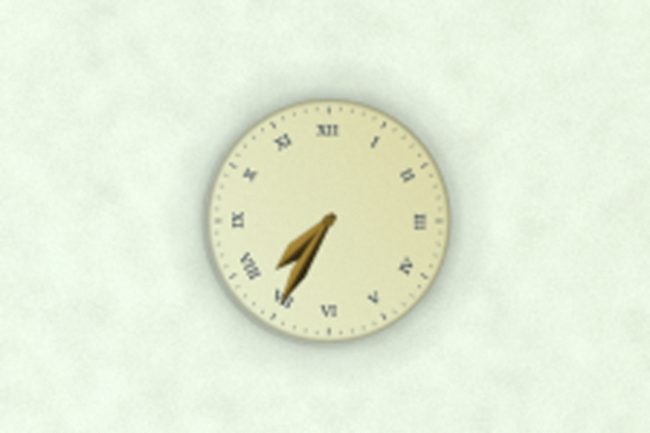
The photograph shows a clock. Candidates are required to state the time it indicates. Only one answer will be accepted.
7:35
